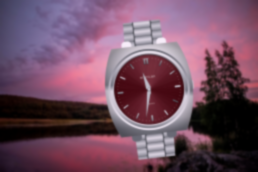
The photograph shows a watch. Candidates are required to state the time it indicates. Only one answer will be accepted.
11:32
